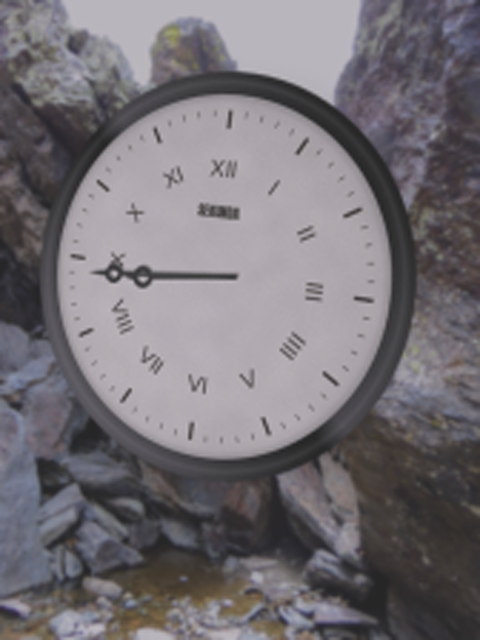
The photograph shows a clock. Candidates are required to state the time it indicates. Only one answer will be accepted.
8:44
